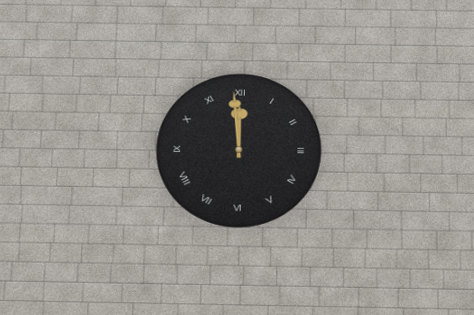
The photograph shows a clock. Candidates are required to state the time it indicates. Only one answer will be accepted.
11:59
